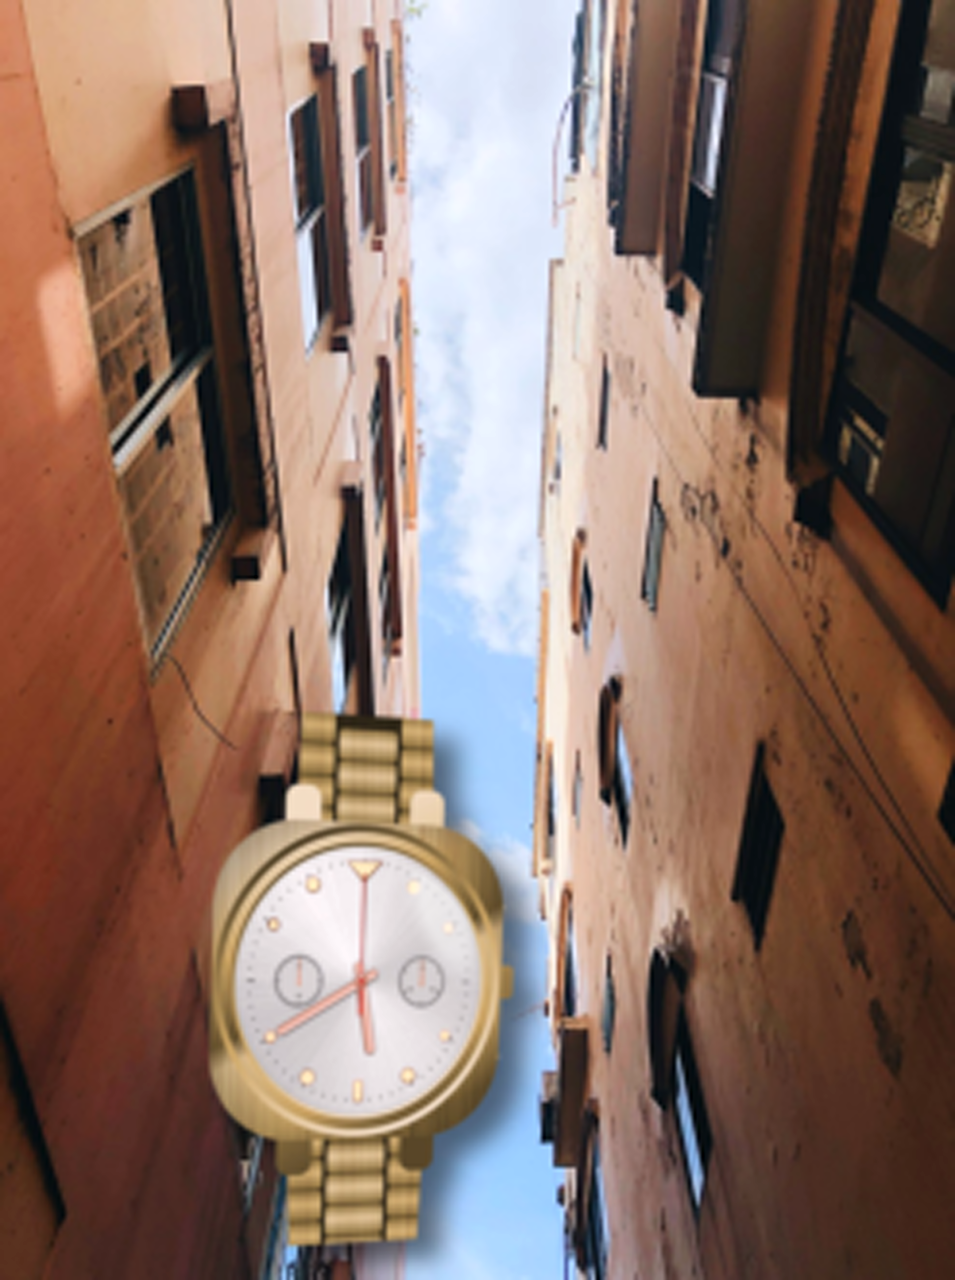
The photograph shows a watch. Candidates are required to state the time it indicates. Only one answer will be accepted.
5:40
